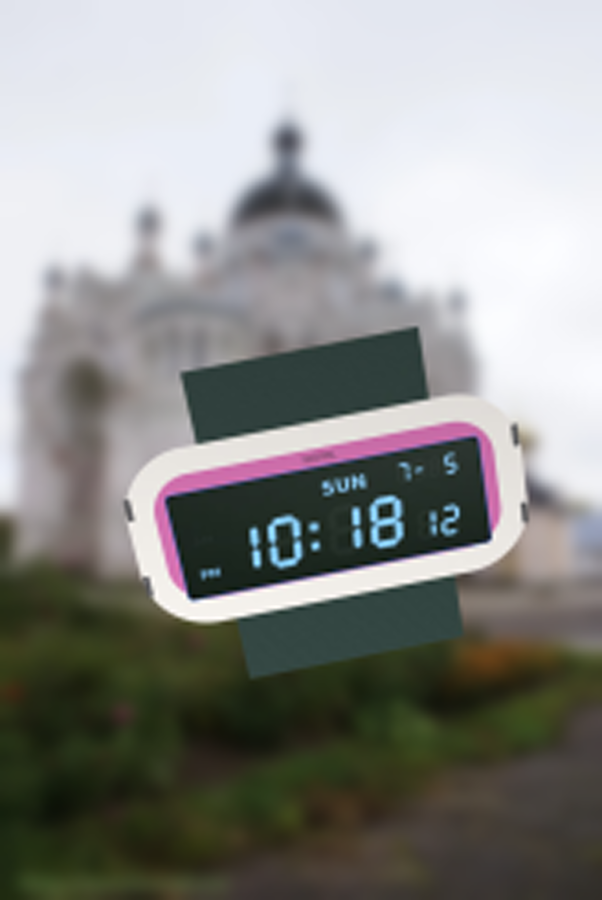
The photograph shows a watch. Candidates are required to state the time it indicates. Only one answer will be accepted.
10:18:12
